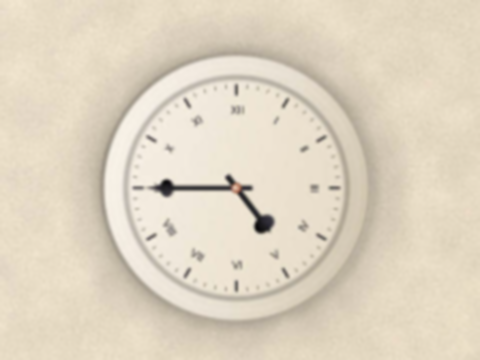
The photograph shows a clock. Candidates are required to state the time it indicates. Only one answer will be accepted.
4:45
